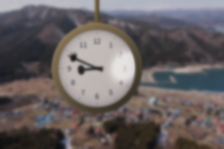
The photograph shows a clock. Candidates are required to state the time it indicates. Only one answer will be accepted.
8:49
